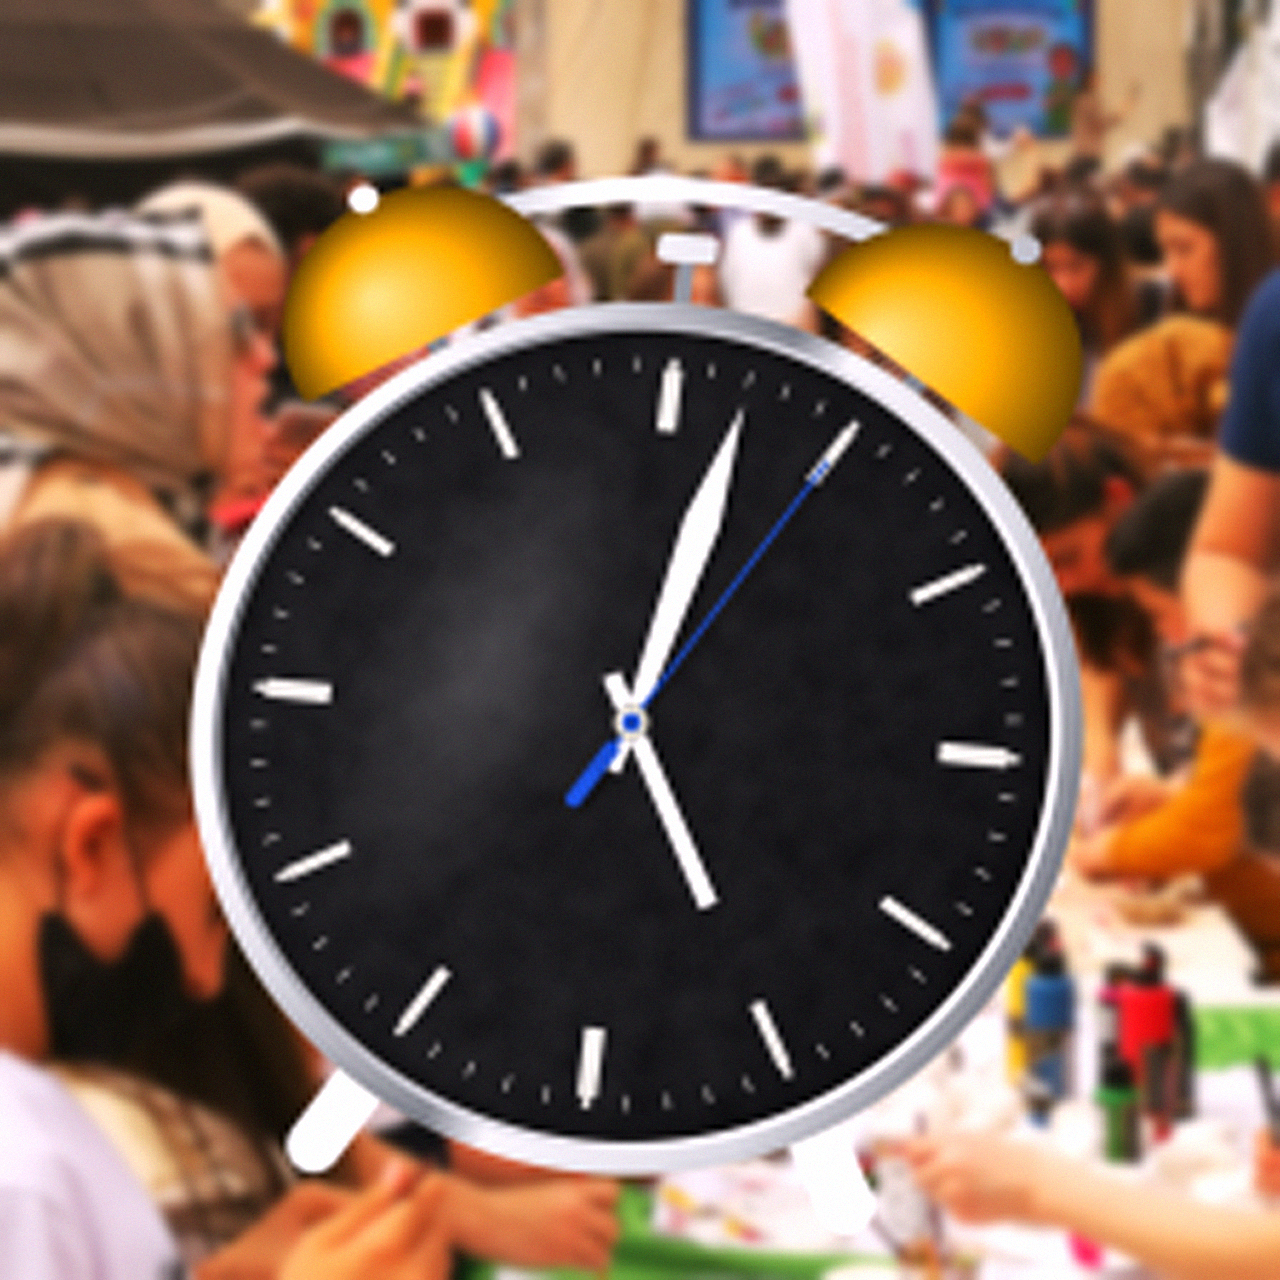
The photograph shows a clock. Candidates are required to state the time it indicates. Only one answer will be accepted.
5:02:05
